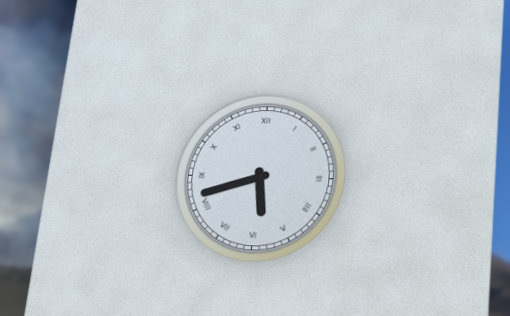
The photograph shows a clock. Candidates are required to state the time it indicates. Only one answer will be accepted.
5:42
